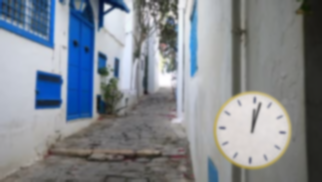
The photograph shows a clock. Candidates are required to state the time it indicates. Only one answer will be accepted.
12:02
